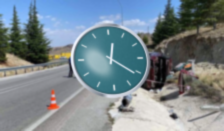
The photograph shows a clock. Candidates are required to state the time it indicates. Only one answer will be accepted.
12:21
